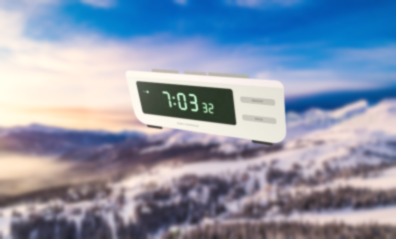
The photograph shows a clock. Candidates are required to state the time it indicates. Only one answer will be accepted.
7:03
